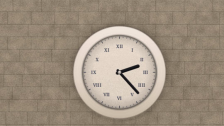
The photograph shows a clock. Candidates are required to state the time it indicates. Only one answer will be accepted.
2:23
